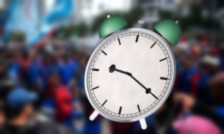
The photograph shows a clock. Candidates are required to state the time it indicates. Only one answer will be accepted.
9:20
